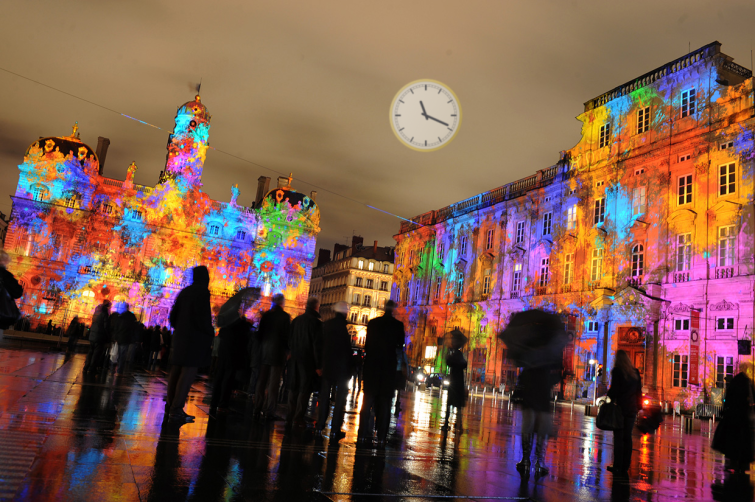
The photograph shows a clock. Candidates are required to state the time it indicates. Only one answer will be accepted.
11:19
